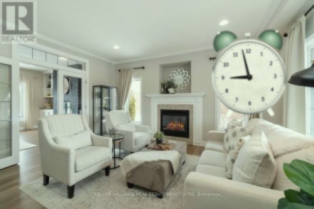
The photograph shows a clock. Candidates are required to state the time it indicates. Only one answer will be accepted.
8:58
